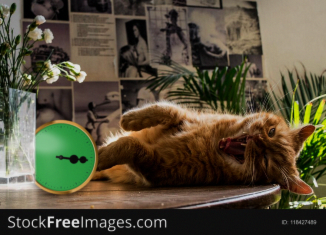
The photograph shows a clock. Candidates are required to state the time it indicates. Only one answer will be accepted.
3:16
